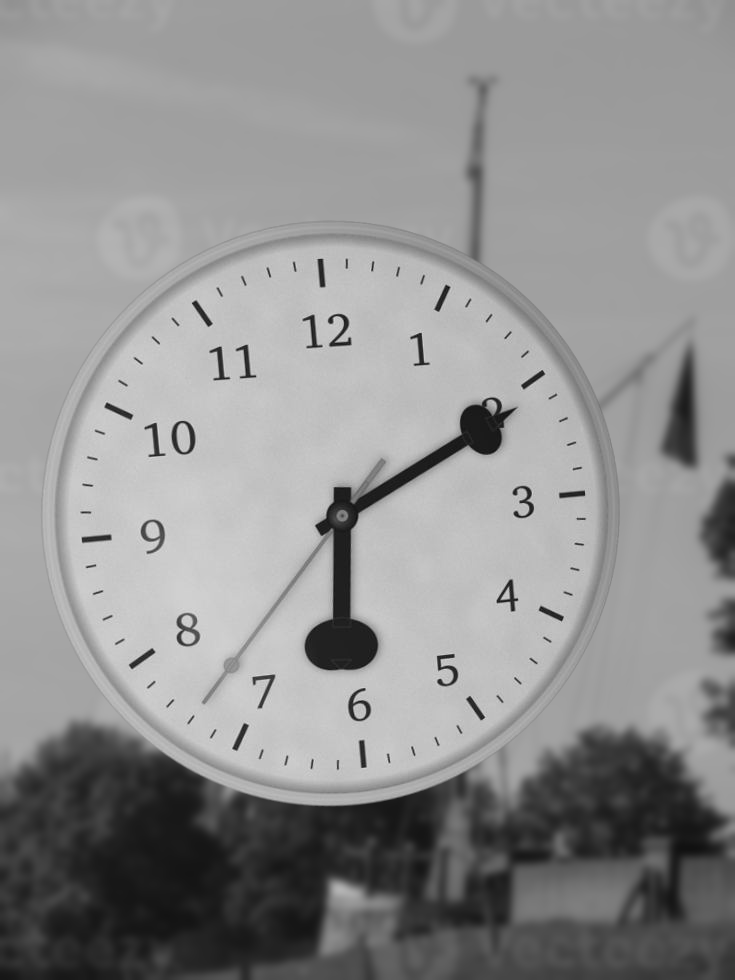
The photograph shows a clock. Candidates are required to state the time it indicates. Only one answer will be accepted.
6:10:37
